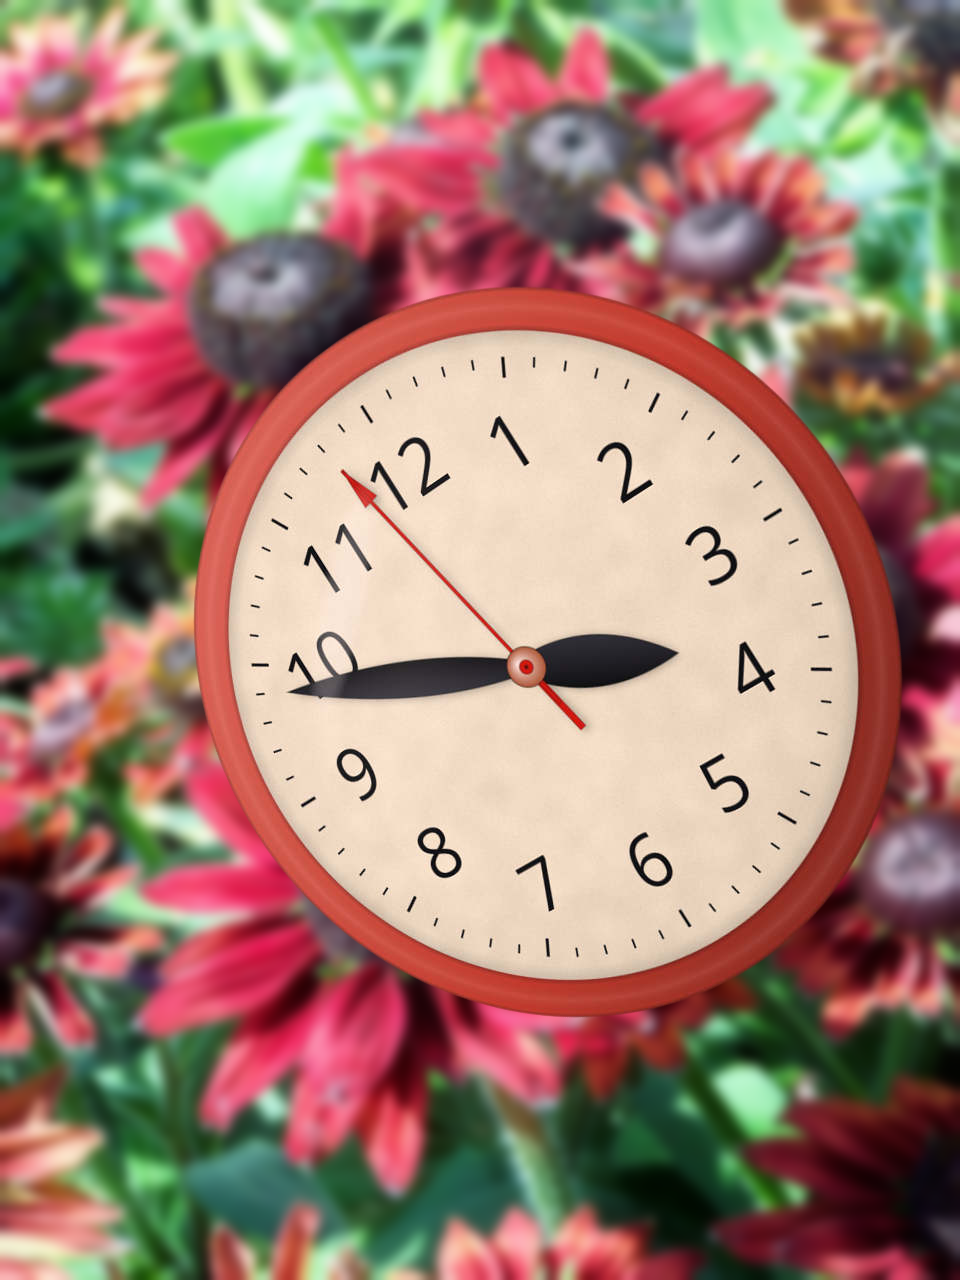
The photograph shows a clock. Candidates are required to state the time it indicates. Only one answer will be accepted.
3:48:58
